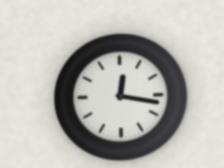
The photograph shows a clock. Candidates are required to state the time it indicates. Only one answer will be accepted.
12:17
